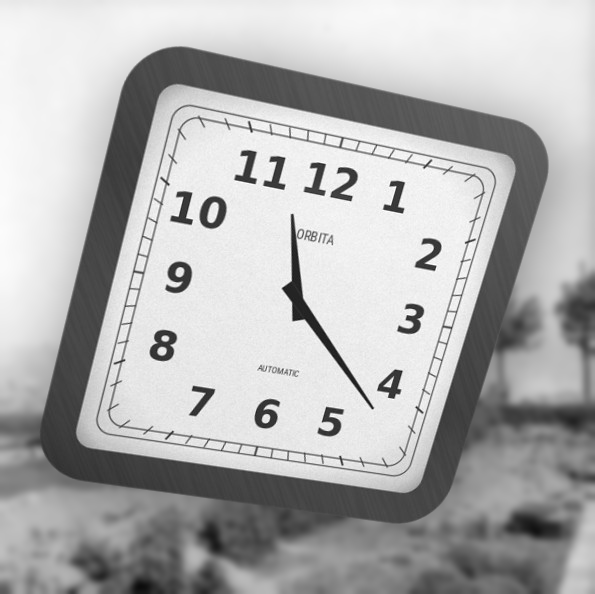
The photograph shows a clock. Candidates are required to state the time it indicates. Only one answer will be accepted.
11:22
